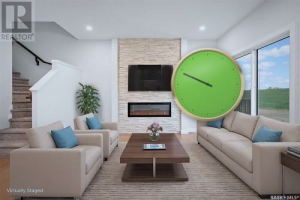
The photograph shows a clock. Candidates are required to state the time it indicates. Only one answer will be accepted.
9:49
